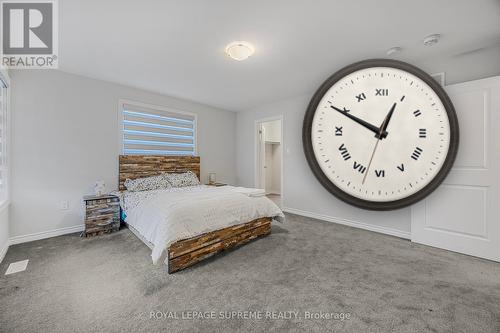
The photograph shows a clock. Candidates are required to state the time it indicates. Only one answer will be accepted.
12:49:33
